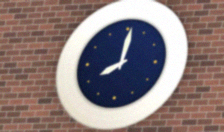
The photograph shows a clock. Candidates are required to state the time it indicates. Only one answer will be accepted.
8:01
